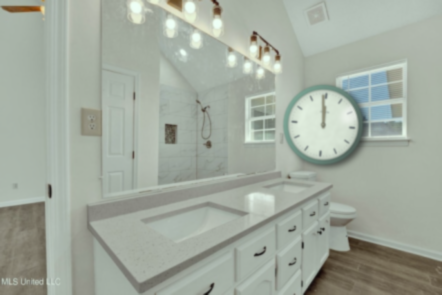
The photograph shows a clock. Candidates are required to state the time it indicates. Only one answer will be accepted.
11:59
